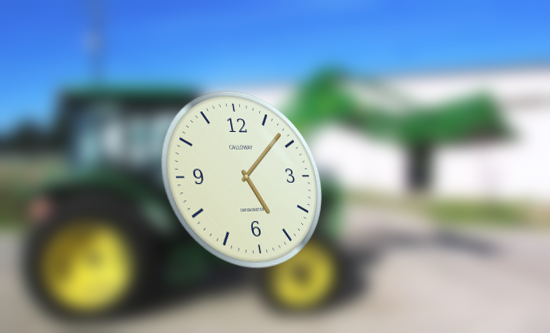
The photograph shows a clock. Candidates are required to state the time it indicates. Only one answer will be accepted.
5:08
